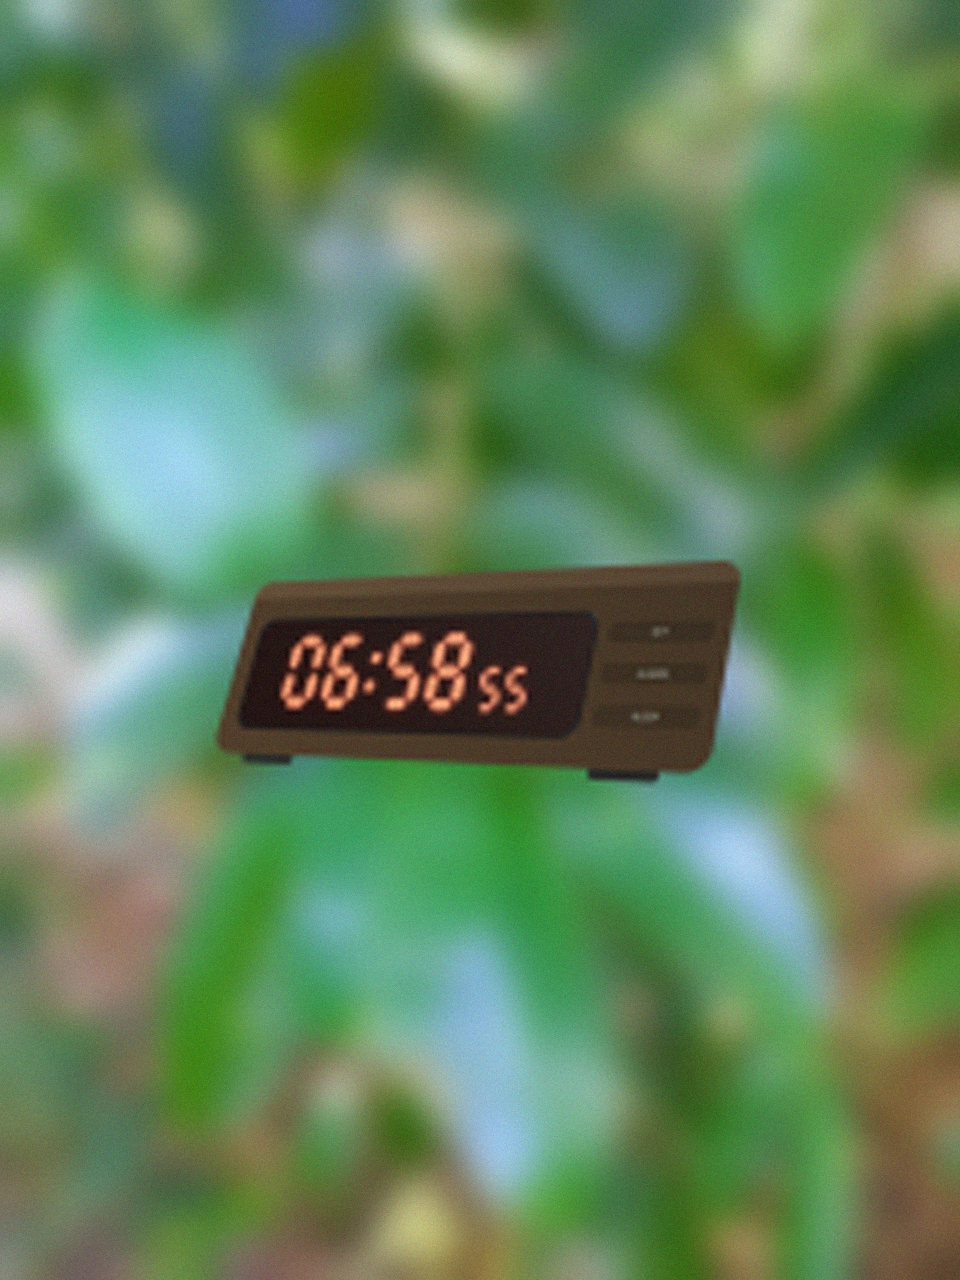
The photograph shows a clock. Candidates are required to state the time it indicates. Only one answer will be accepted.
6:58:55
